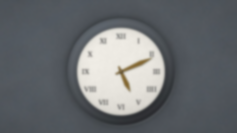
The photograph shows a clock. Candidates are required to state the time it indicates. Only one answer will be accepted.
5:11
